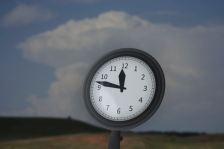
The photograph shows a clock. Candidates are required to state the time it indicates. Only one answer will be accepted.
11:47
